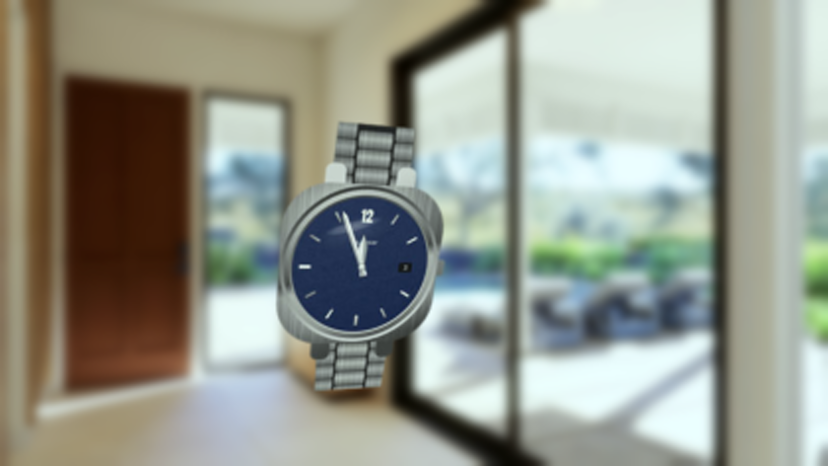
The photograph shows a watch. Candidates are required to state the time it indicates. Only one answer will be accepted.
11:56
